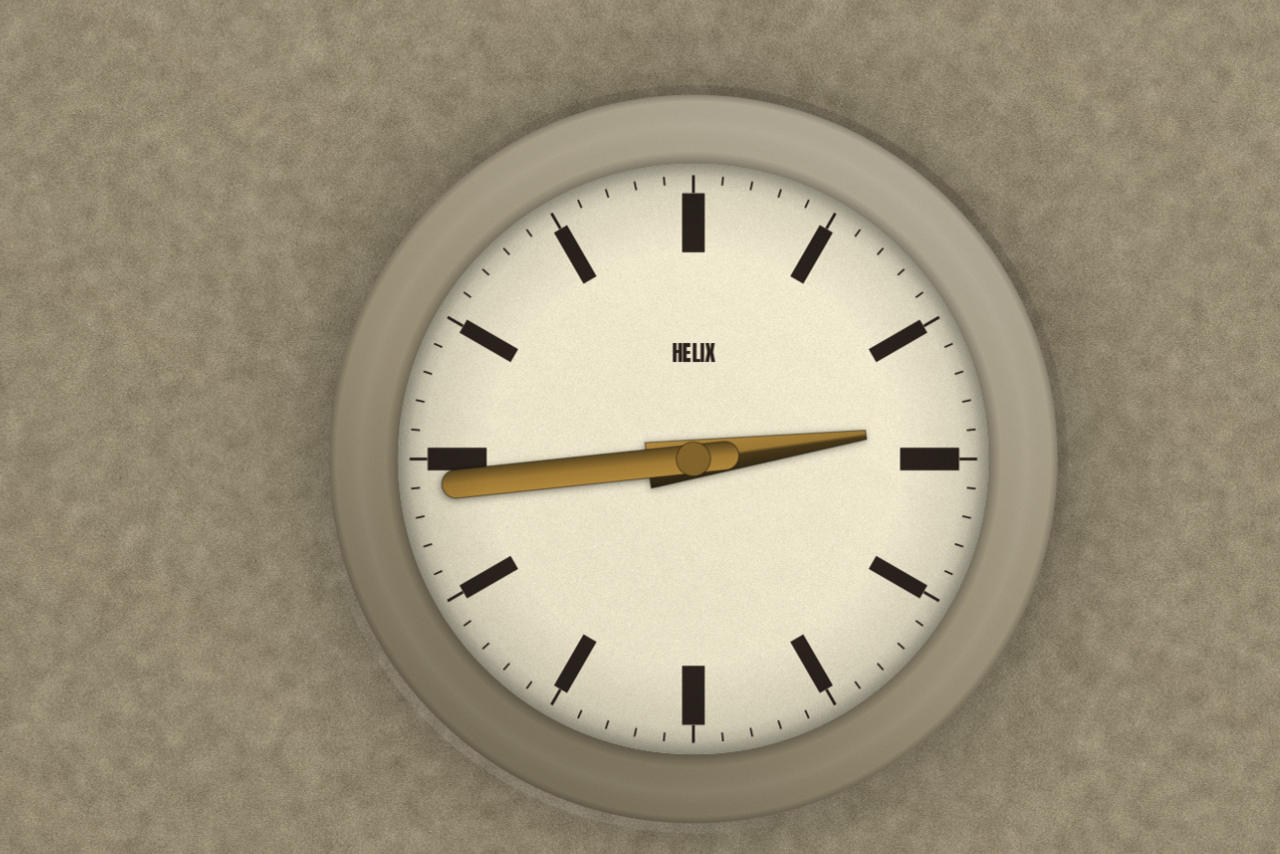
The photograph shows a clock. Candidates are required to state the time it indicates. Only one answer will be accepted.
2:44
